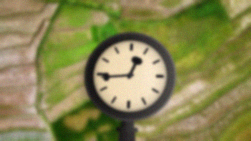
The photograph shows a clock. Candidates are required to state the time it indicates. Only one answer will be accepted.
12:44
